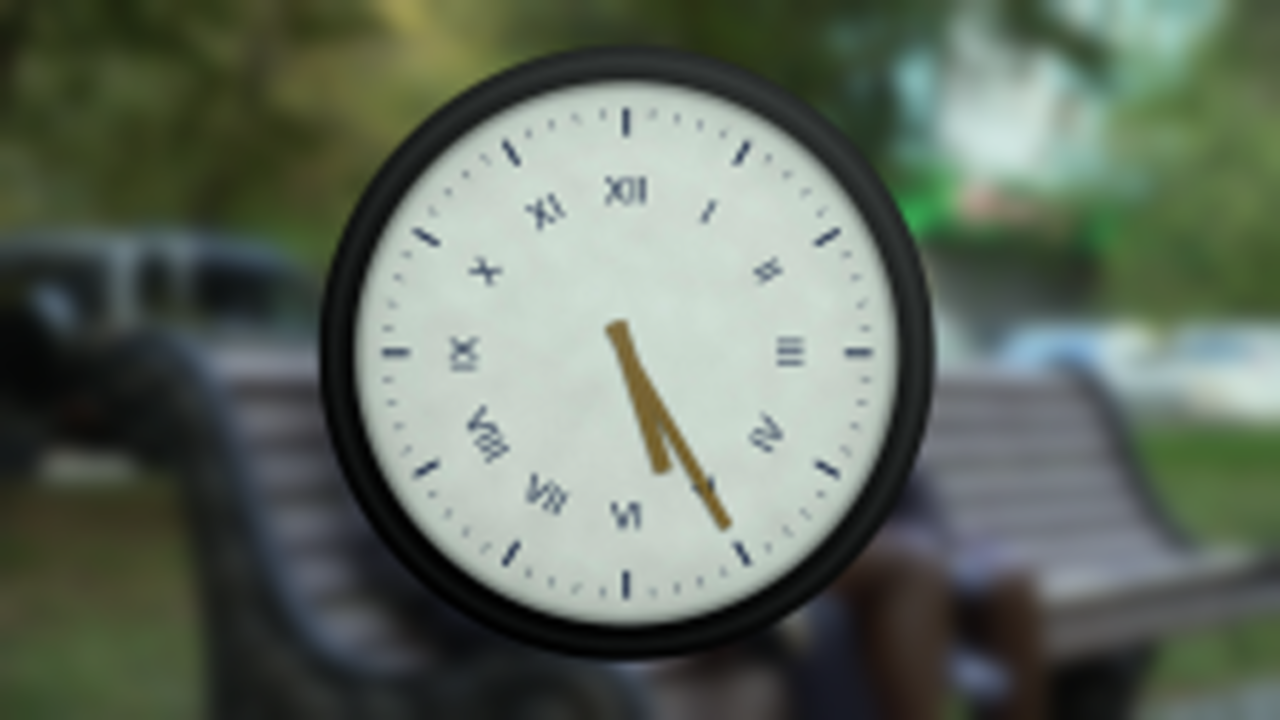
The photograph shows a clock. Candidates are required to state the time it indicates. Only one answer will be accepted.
5:25
